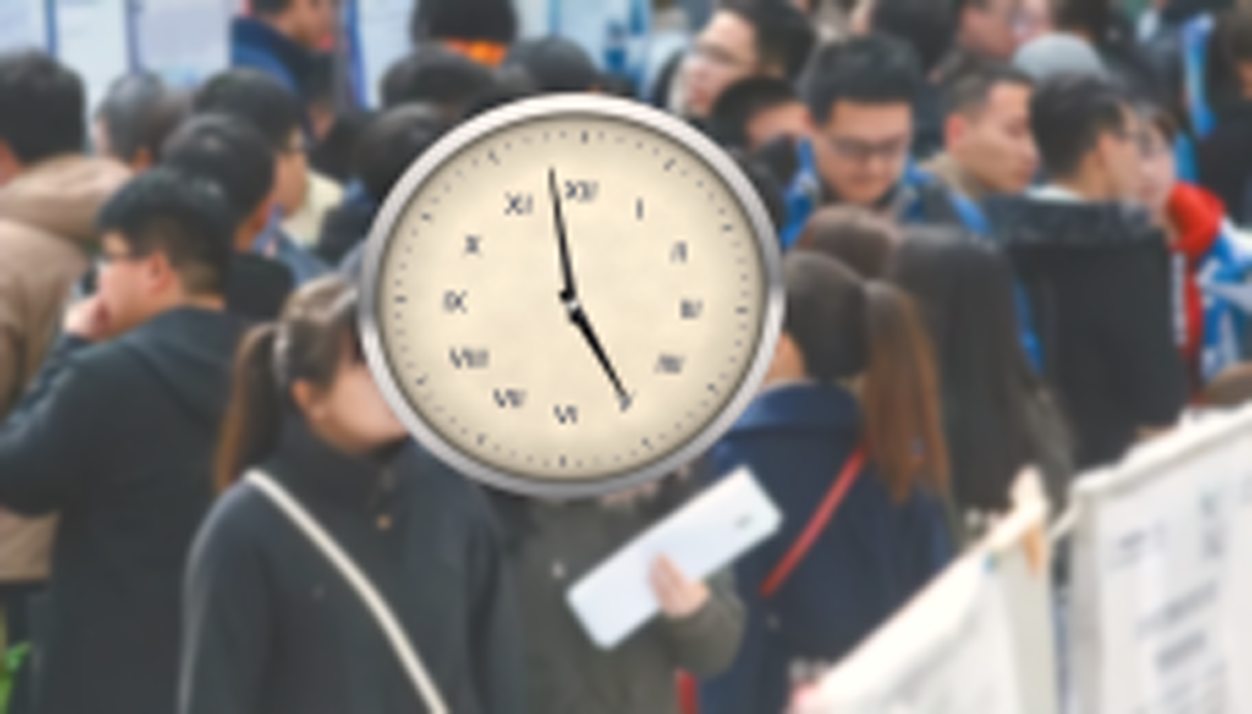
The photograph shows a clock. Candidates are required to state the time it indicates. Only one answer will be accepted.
4:58
